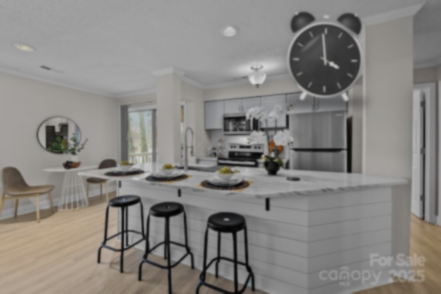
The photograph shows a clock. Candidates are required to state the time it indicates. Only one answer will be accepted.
3:59
